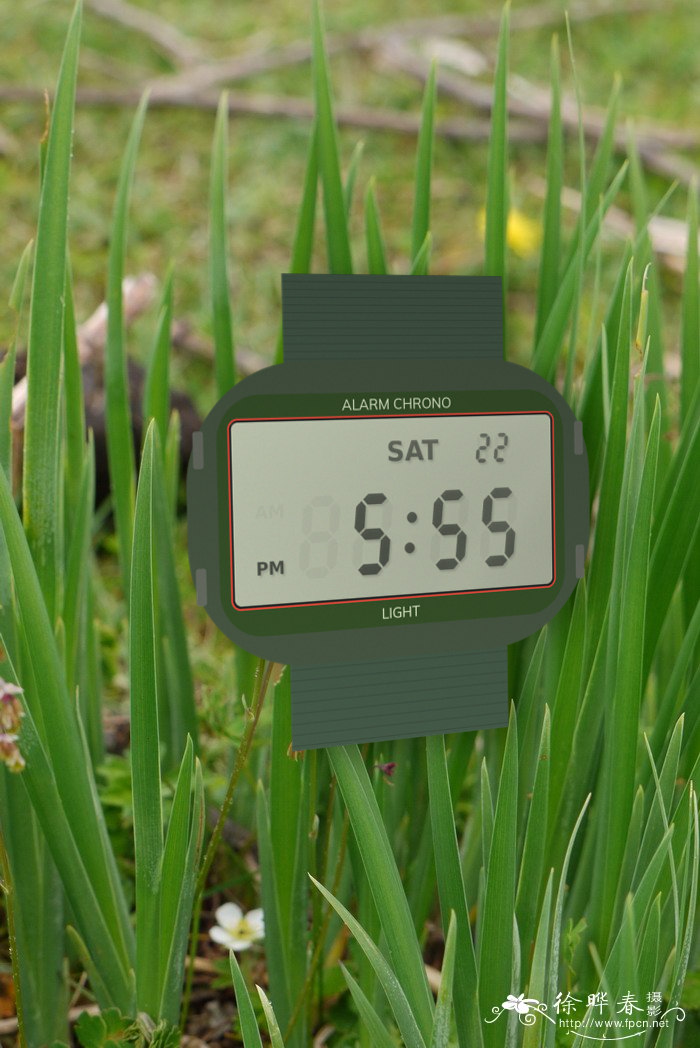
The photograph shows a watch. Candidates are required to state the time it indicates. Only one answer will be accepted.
5:55
